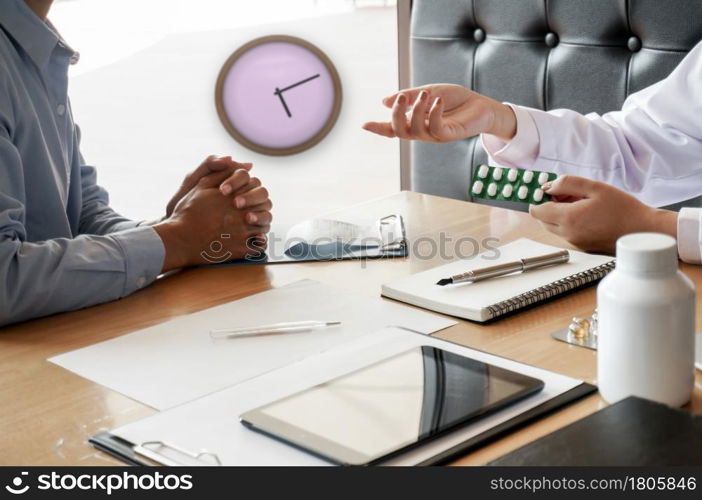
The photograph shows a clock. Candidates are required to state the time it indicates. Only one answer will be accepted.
5:11
